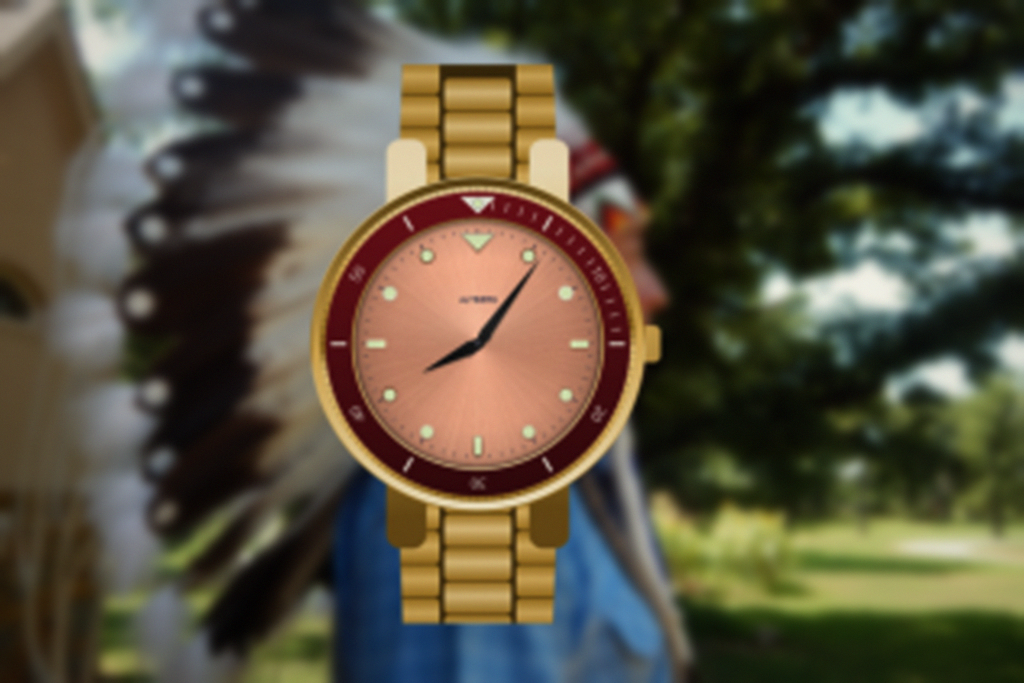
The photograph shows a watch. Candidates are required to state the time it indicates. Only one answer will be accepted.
8:06
